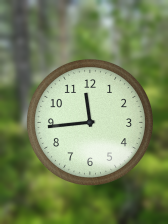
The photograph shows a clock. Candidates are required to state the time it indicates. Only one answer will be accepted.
11:44
